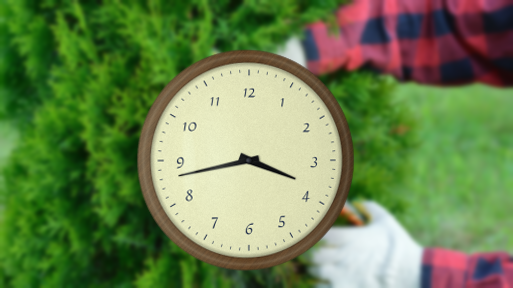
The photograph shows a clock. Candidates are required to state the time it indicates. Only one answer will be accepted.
3:43
